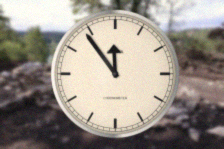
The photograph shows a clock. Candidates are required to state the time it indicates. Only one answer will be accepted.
11:54
